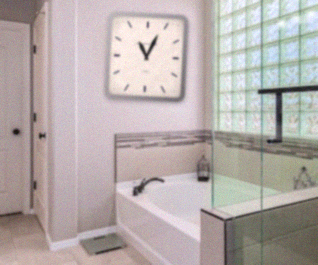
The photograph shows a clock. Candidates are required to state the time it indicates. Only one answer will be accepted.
11:04
